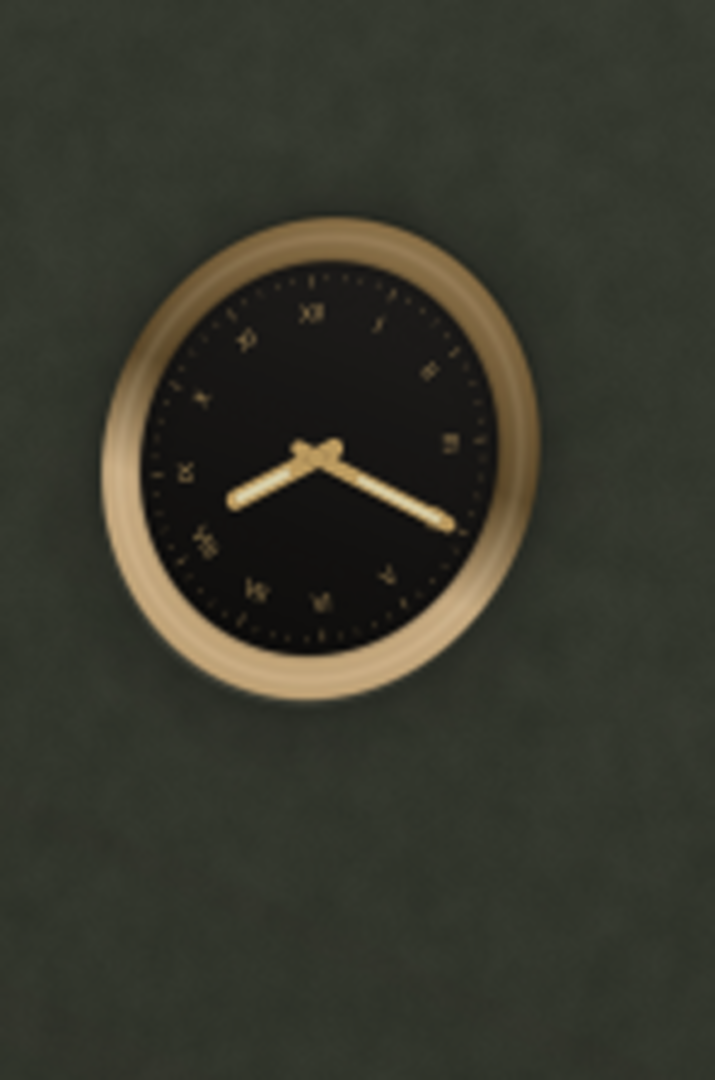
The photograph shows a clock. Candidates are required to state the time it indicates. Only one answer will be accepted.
8:20
